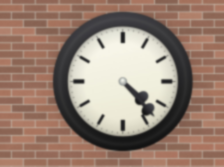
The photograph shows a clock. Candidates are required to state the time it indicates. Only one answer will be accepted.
4:23
